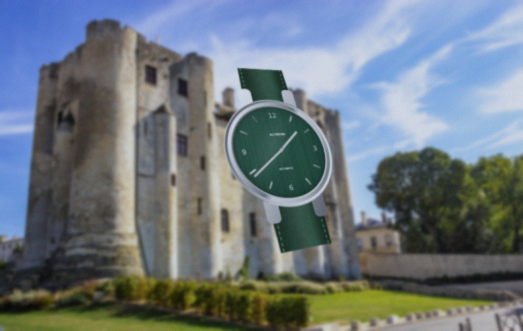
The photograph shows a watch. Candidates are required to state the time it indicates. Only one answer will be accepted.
1:39
